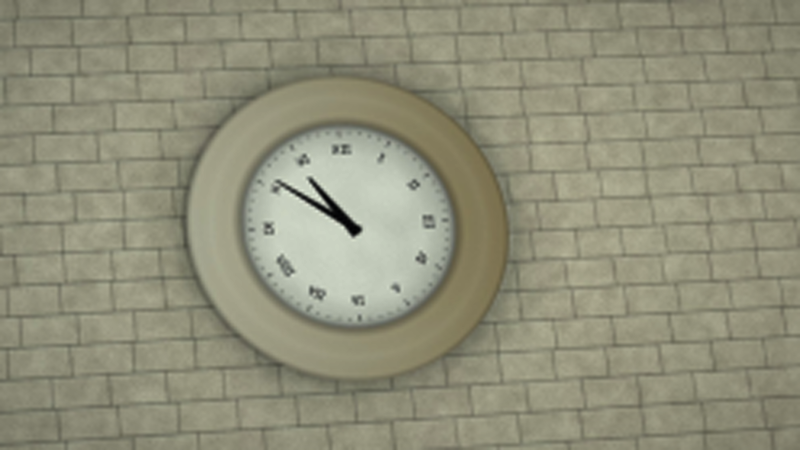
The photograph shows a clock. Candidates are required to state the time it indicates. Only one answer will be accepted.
10:51
